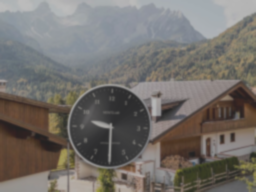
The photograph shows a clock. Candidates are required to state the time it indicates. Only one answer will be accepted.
9:30
